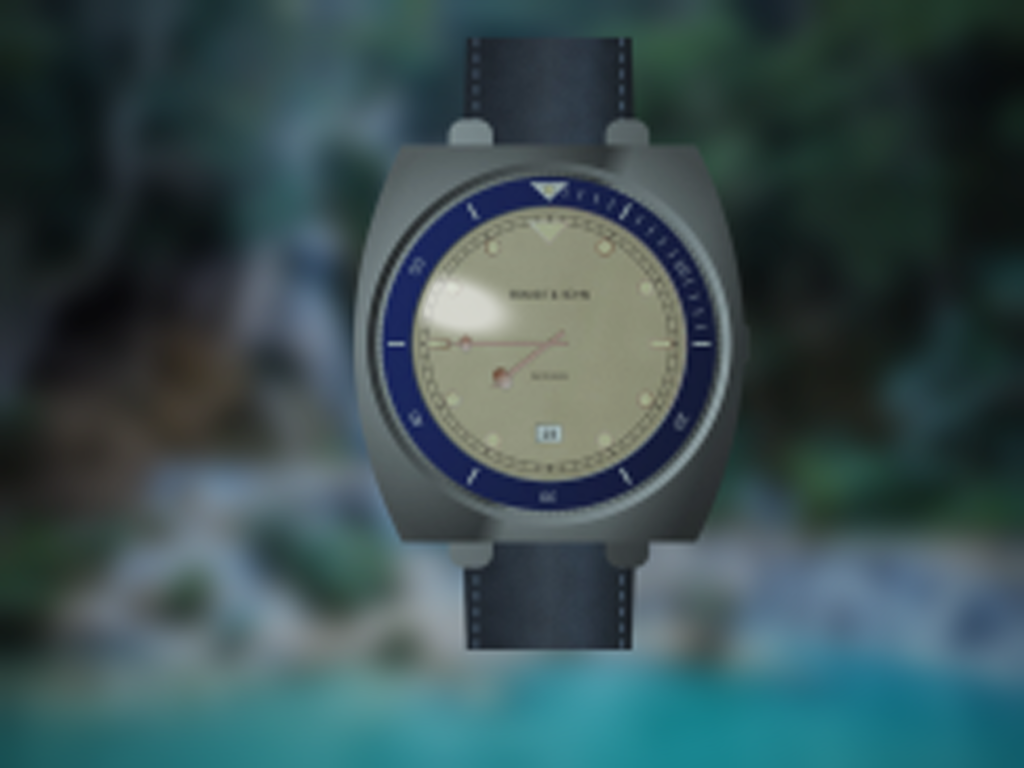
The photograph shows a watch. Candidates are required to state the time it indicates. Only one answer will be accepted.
7:45
